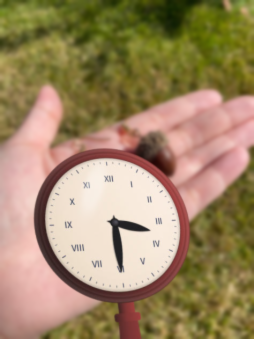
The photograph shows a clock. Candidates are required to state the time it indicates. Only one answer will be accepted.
3:30
